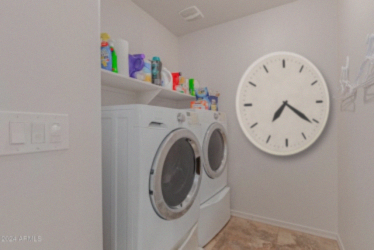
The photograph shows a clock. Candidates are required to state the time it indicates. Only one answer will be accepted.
7:21
